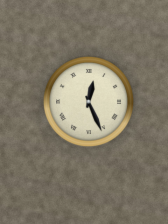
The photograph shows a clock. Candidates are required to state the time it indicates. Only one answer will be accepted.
12:26
